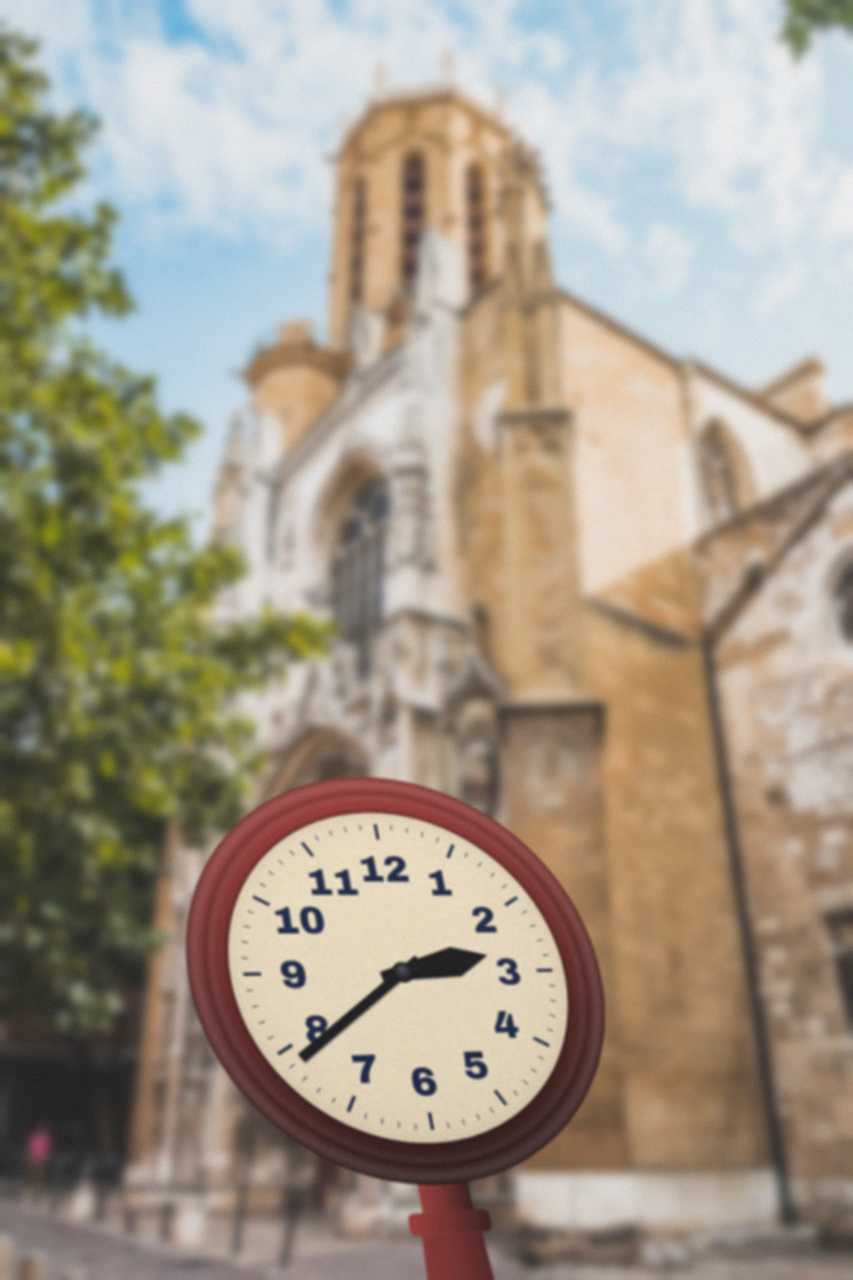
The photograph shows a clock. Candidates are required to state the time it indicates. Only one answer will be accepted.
2:39
